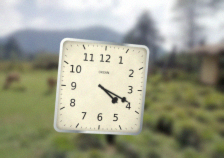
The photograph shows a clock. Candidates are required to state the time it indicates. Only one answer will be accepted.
4:19
